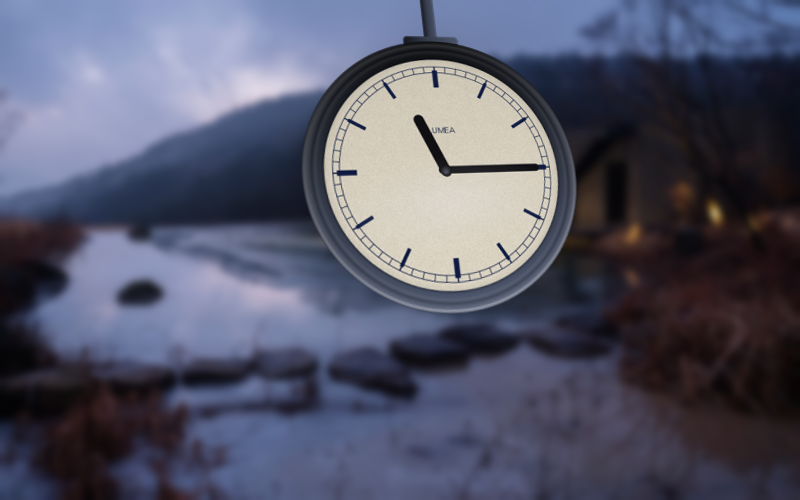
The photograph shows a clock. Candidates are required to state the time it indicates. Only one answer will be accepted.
11:15
